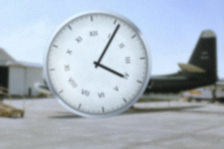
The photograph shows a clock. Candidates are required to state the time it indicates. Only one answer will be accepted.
4:06
